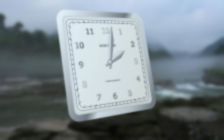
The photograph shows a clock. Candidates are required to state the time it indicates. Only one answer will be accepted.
2:02
